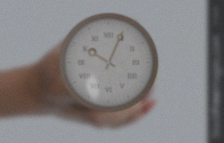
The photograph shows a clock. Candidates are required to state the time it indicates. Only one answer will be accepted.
10:04
